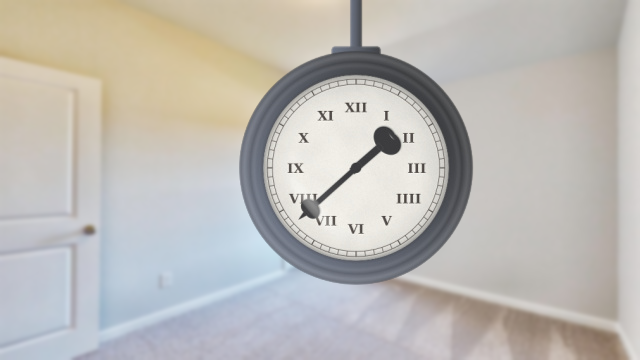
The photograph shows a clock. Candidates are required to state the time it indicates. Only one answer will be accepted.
1:38
